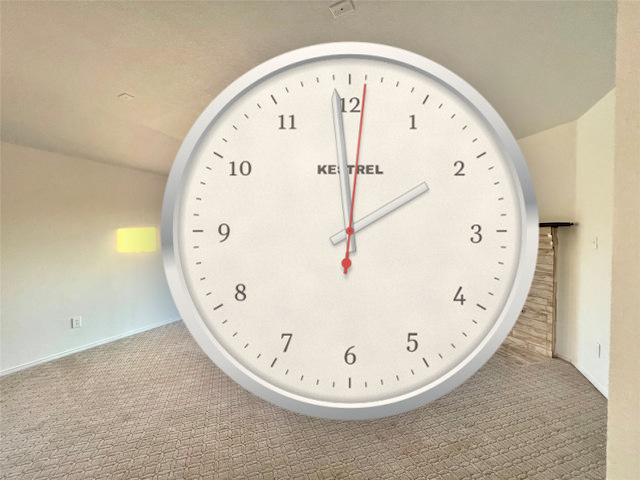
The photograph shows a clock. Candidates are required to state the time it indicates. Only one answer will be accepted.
1:59:01
